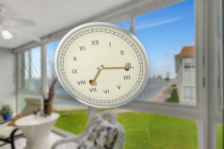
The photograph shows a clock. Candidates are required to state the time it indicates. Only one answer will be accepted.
7:16
